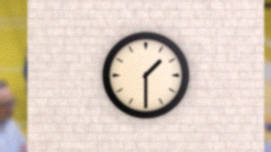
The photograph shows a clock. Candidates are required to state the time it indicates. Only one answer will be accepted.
1:30
